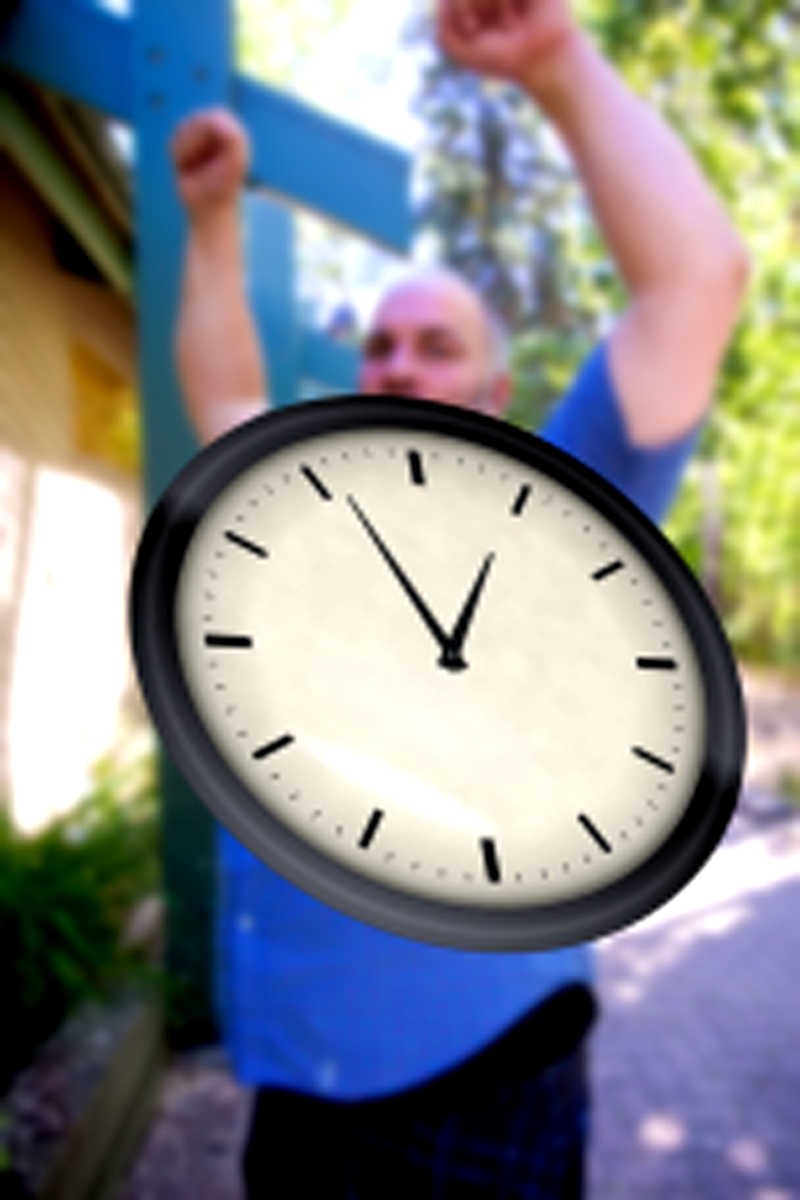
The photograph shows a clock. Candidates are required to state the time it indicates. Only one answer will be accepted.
12:56
